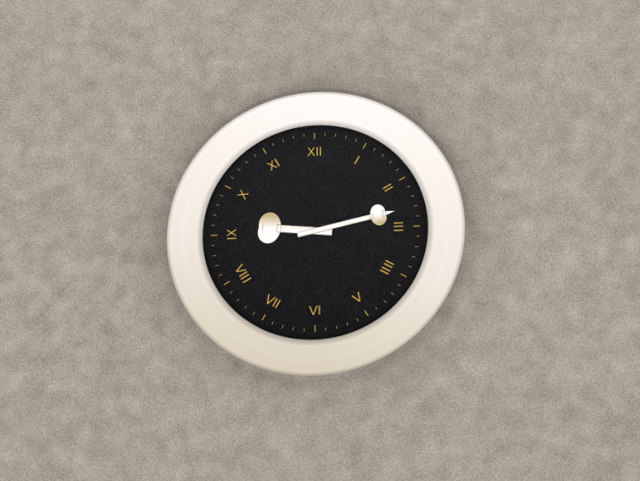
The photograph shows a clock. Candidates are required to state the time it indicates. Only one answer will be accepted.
9:13
